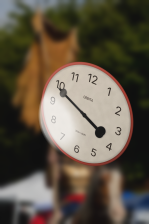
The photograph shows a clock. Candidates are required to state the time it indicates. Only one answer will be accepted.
3:49
